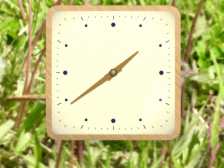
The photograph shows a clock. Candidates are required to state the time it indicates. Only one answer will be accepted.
1:39
